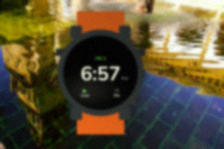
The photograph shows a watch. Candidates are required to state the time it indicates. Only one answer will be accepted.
6:57
